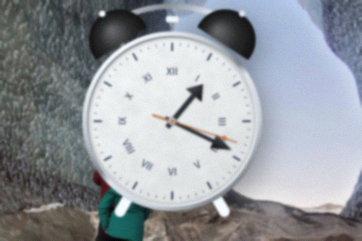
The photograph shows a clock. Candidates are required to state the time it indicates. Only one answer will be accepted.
1:19:18
